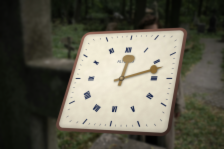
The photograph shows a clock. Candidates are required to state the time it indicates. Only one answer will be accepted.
12:12
